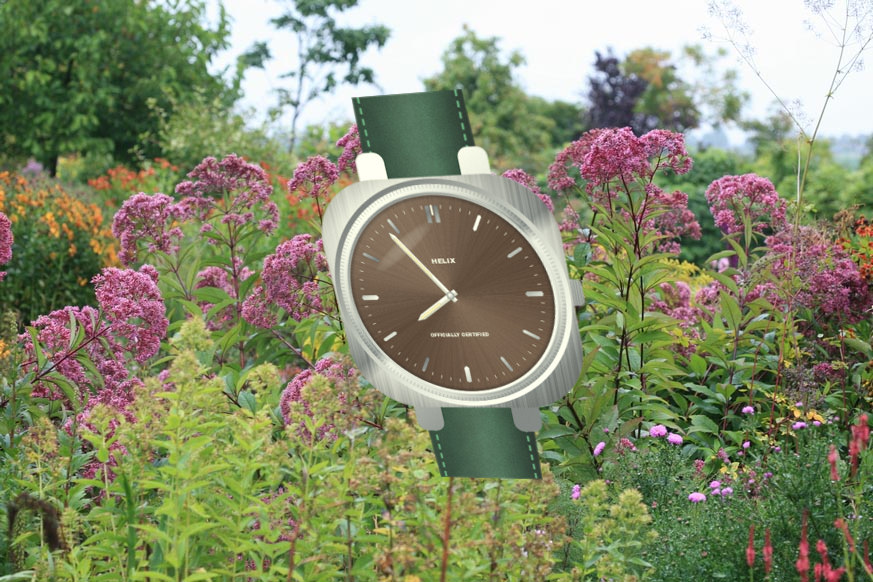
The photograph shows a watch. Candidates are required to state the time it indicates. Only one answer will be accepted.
7:54
